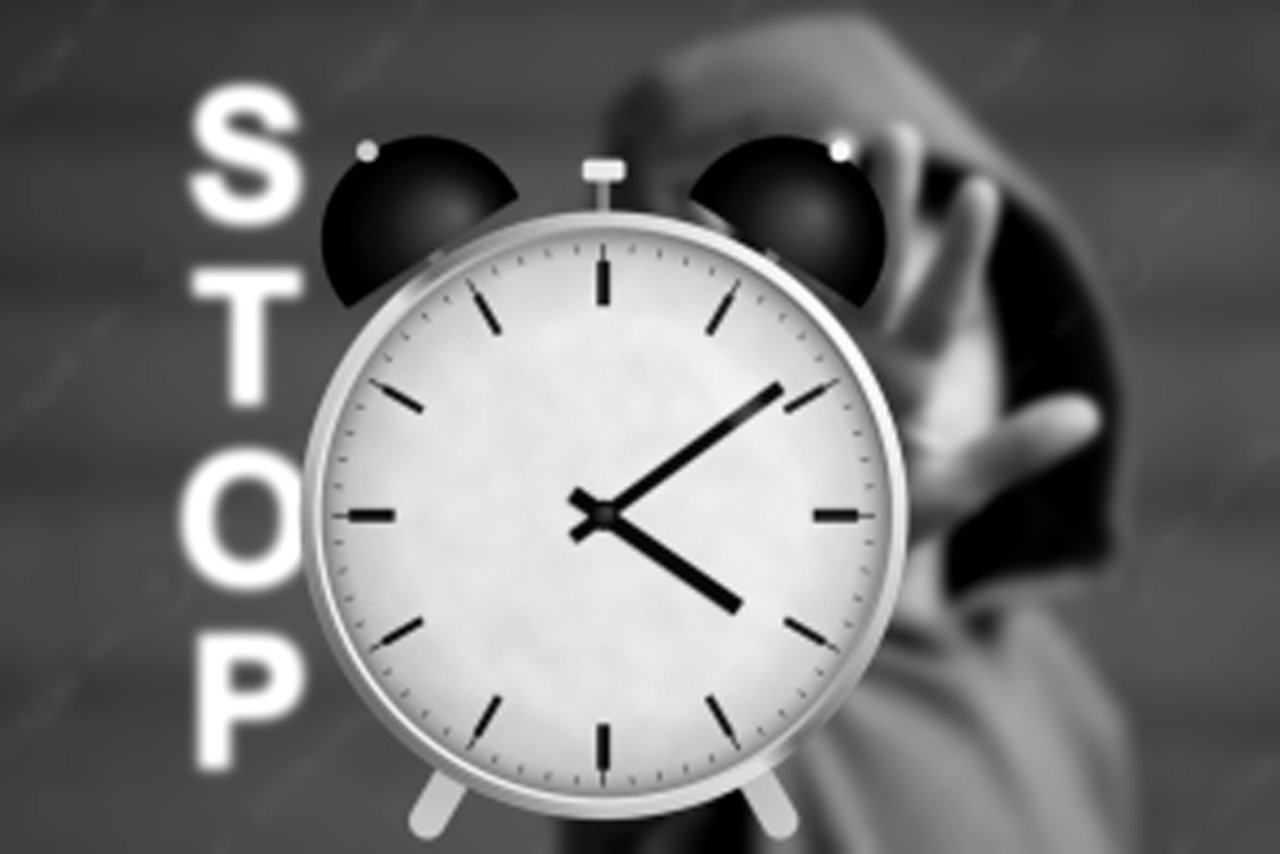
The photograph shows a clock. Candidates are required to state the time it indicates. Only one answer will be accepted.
4:09
